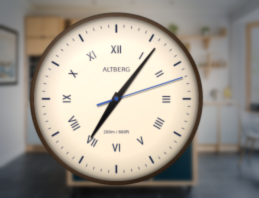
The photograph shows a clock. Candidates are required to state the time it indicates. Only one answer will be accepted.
7:06:12
